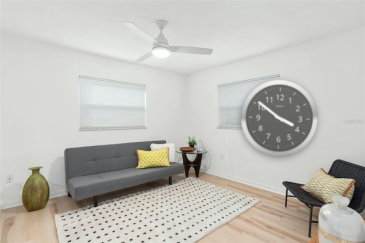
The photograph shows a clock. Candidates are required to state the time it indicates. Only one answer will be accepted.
3:51
